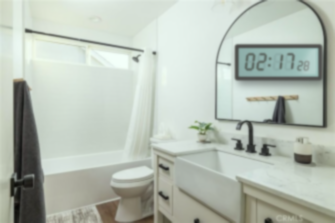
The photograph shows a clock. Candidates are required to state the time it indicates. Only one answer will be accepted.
2:17
